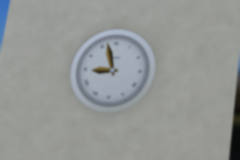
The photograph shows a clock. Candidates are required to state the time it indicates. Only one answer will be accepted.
8:57
